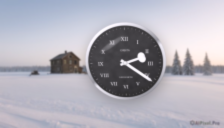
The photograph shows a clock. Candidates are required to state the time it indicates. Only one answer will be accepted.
2:21
